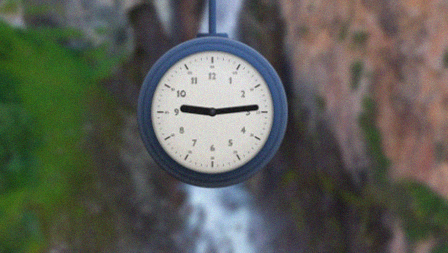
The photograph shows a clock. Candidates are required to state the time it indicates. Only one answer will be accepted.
9:14
